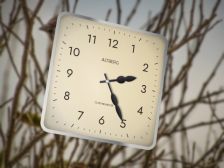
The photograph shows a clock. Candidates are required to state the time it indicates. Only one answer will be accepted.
2:25
